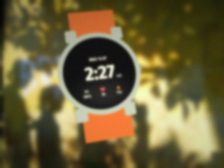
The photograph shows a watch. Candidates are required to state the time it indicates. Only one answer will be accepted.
2:27
